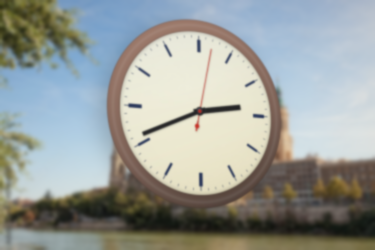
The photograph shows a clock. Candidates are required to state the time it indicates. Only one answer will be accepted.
2:41:02
